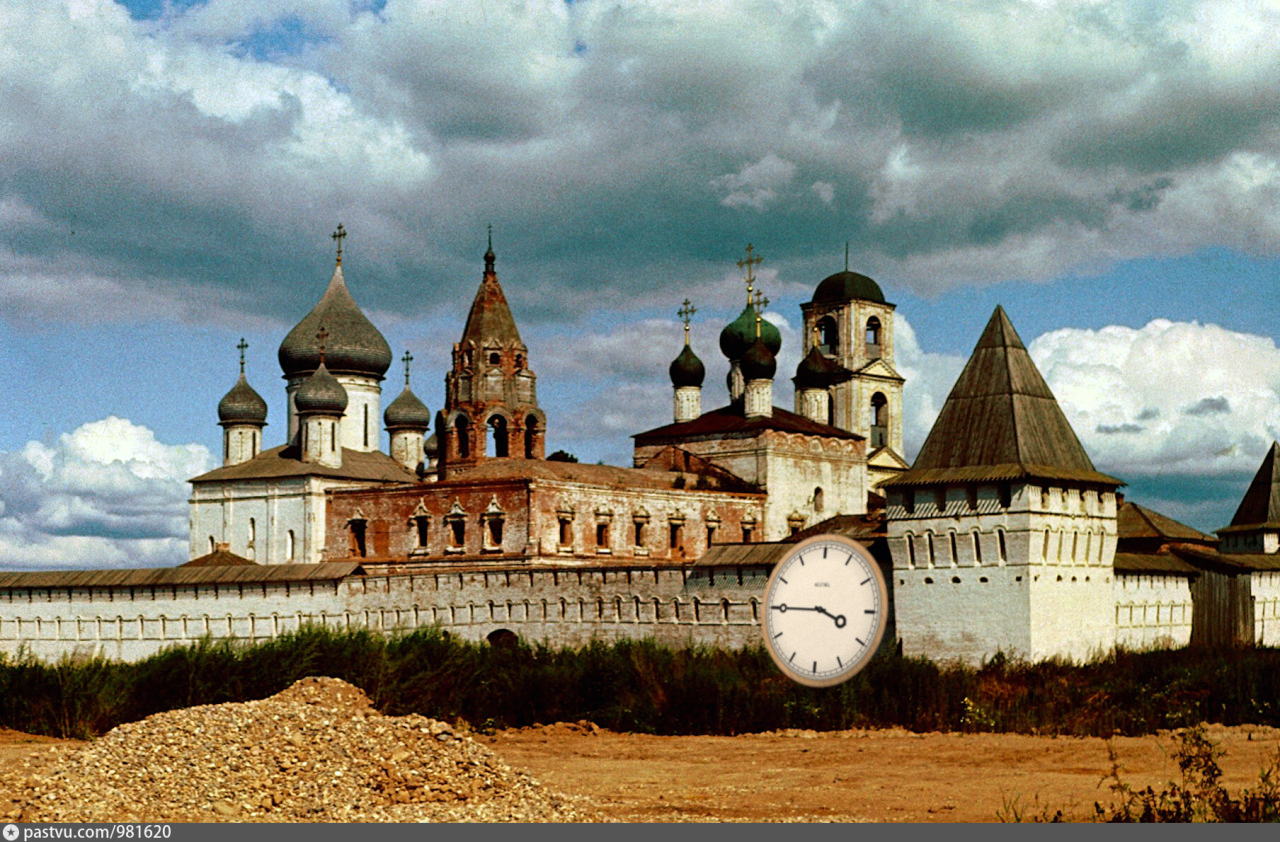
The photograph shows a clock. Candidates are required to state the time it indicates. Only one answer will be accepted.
3:45
